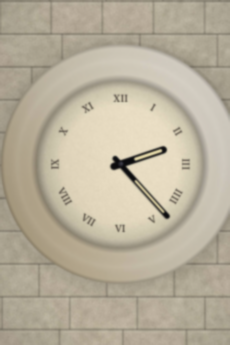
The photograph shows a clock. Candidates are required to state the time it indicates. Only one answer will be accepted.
2:23
